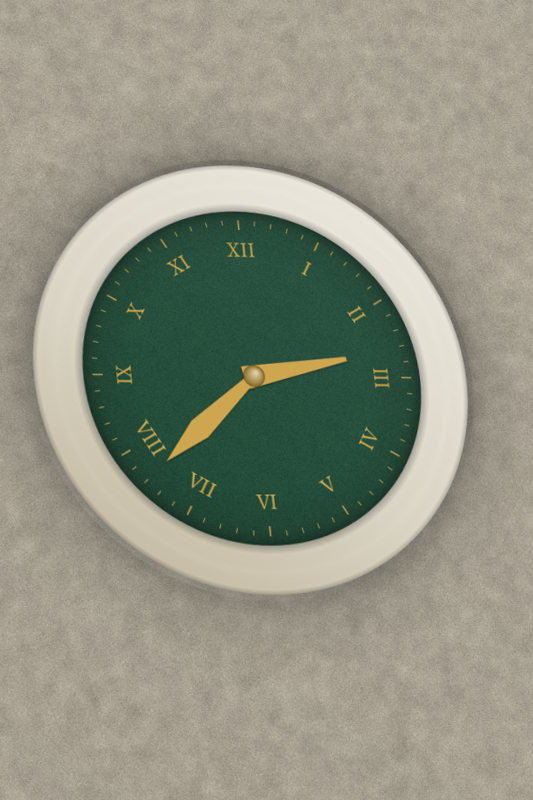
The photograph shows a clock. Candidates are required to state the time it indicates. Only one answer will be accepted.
2:38
